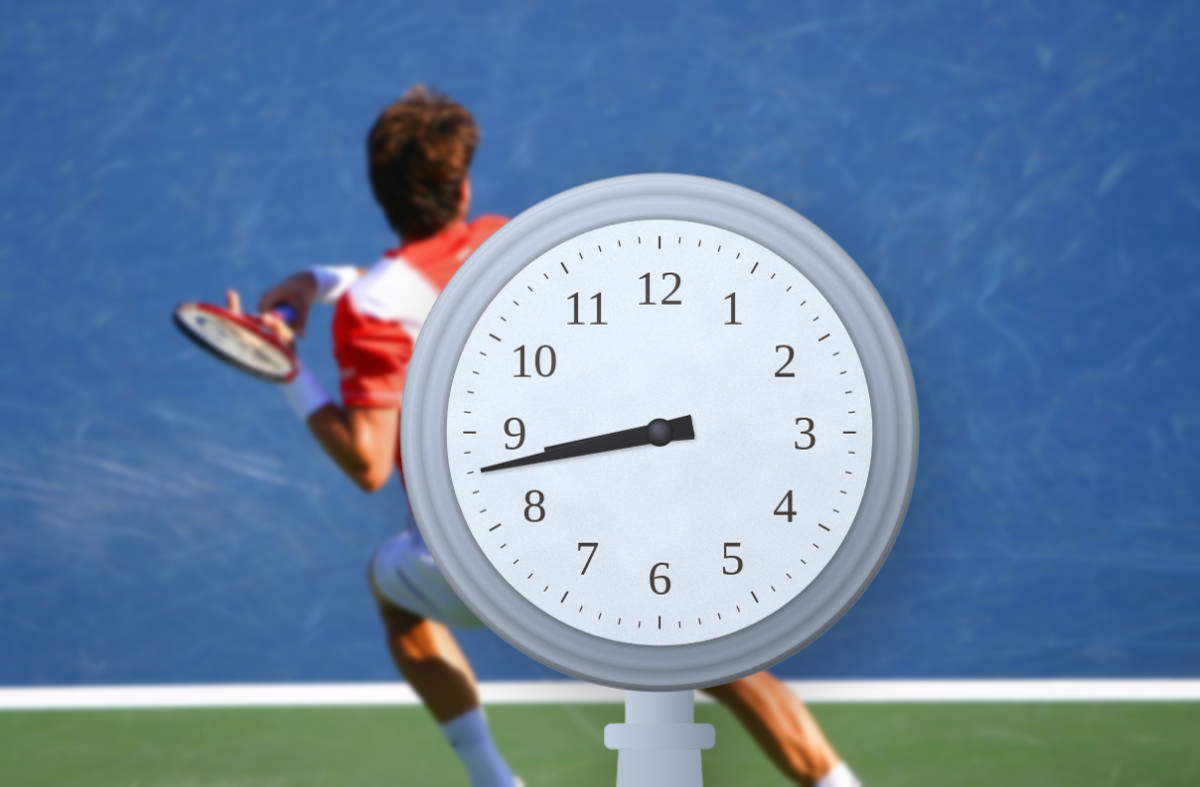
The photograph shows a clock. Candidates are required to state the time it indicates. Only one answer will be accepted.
8:43
